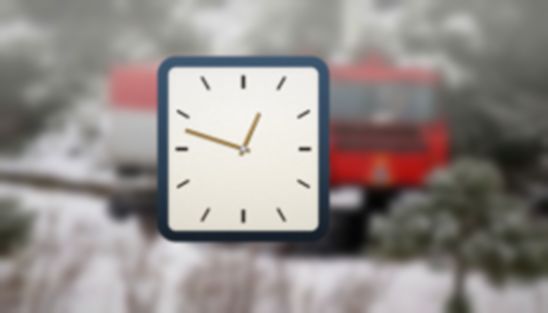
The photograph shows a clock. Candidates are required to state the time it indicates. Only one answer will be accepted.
12:48
